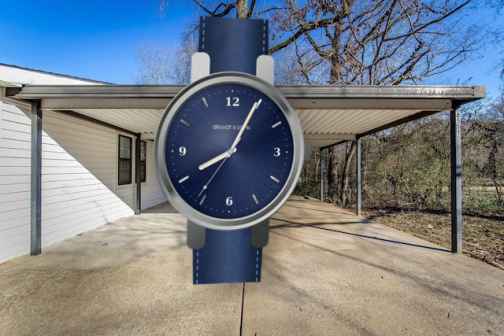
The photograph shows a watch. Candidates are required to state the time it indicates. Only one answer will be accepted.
8:04:36
